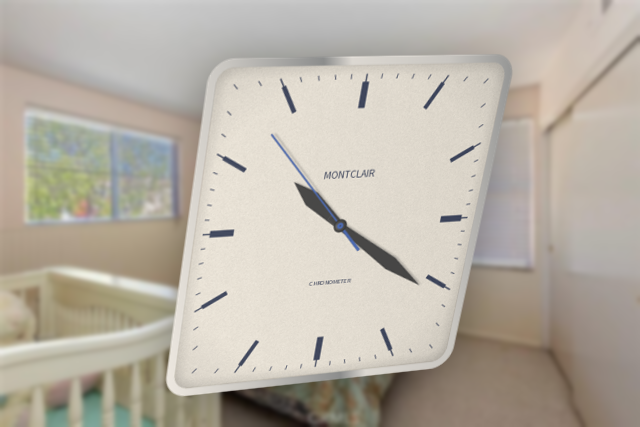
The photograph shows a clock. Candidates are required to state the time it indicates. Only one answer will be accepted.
10:20:53
